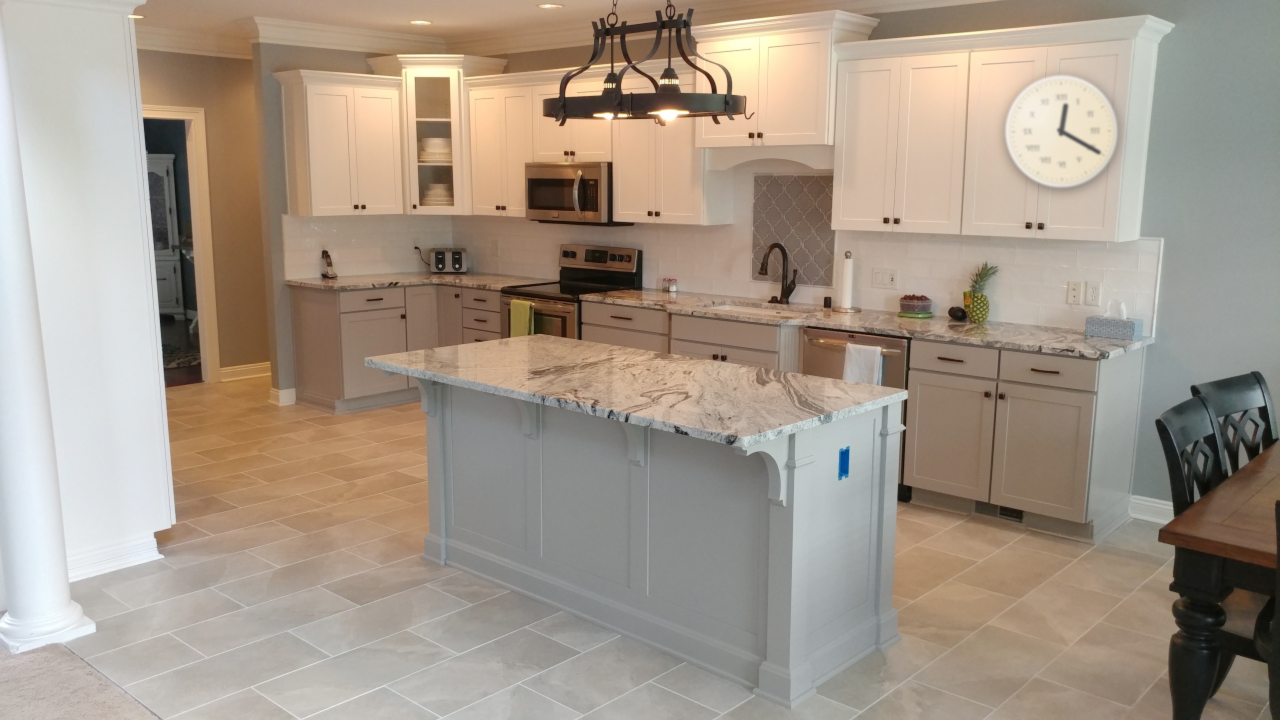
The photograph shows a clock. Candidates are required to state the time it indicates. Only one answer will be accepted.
12:20
